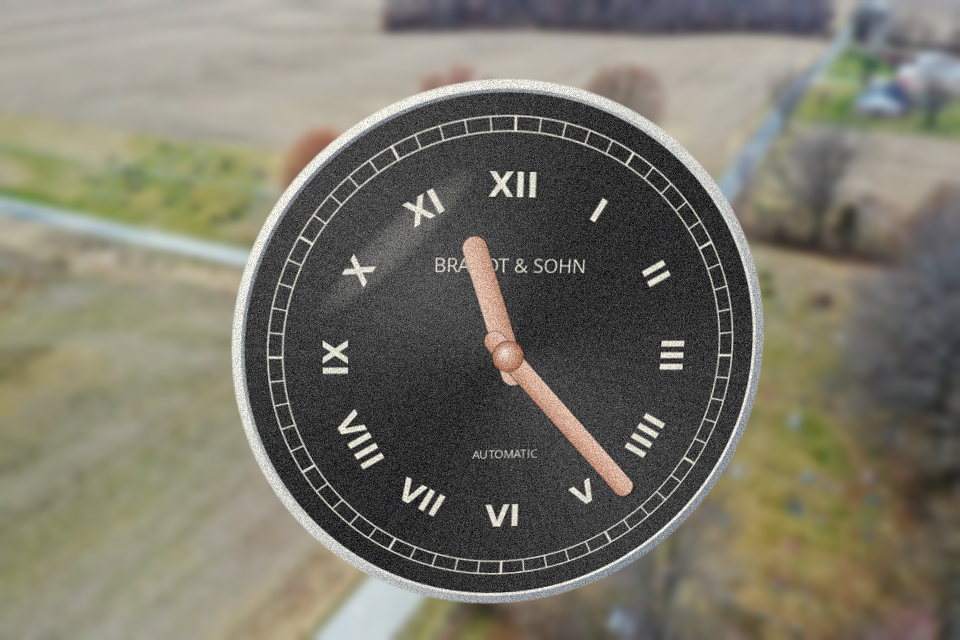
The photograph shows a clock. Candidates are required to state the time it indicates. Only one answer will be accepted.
11:23
